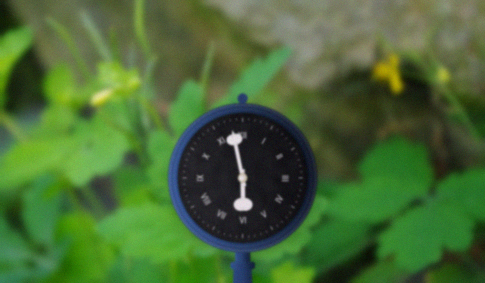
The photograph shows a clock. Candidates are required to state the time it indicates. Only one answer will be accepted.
5:58
